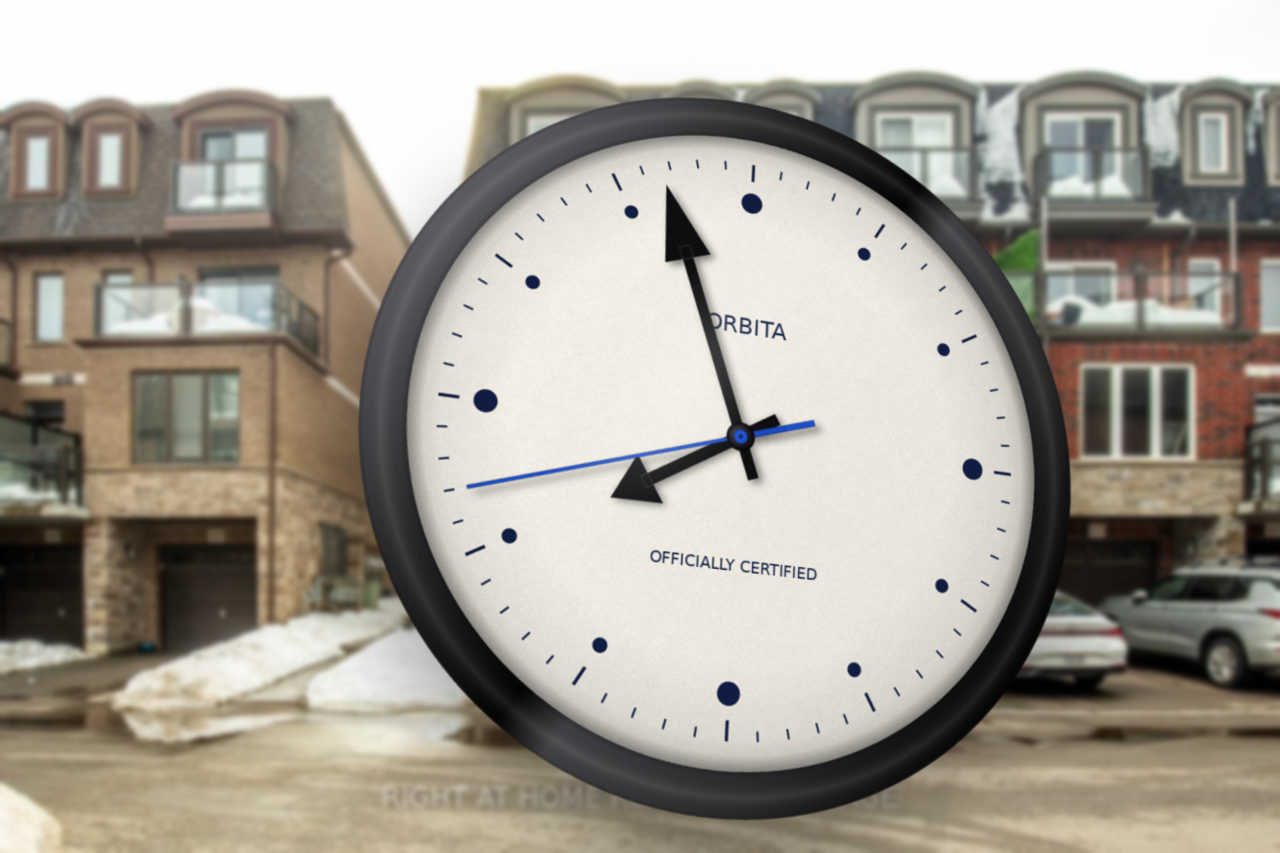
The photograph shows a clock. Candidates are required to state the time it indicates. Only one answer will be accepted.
7:56:42
